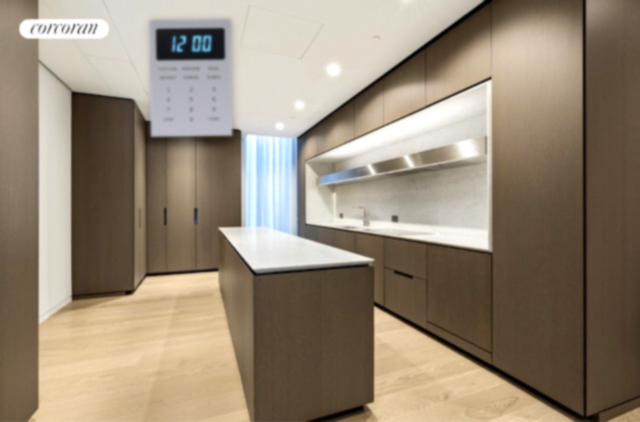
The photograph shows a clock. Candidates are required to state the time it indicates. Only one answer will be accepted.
12:00
